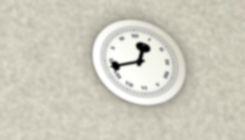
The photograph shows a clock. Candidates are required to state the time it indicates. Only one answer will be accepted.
12:43
